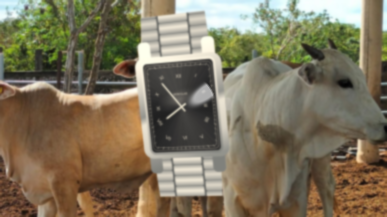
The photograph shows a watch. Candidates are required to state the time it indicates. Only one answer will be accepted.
7:54
